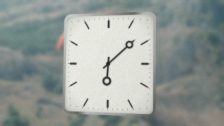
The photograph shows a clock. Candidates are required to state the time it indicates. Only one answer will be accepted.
6:08
